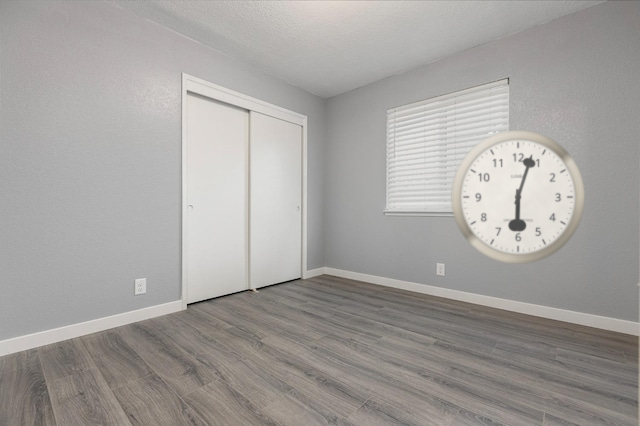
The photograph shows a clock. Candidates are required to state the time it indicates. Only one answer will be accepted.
6:03
